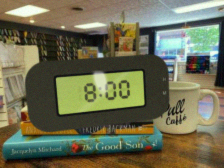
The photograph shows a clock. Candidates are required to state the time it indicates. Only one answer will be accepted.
8:00
